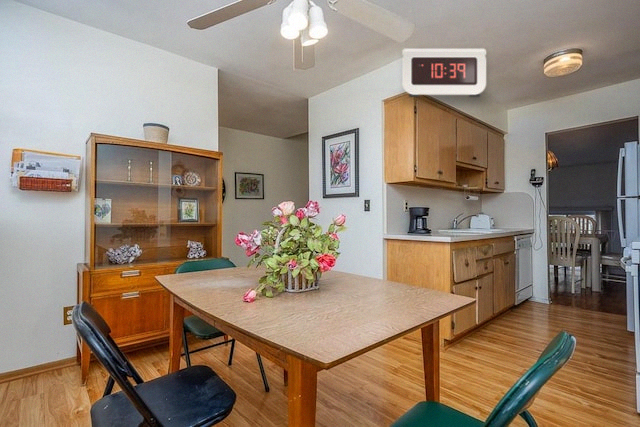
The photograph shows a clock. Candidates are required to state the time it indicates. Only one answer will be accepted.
10:39
